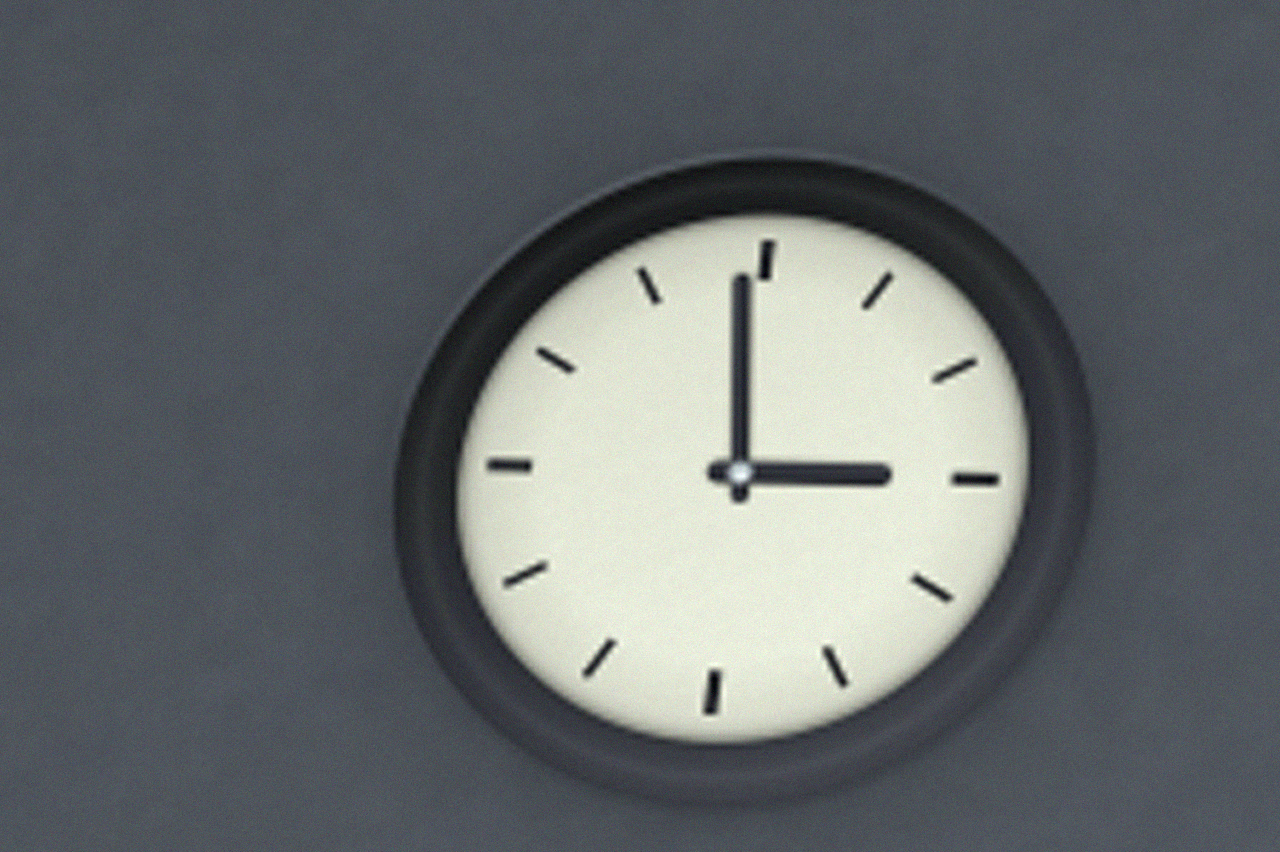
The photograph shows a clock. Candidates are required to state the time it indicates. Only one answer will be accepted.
2:59
